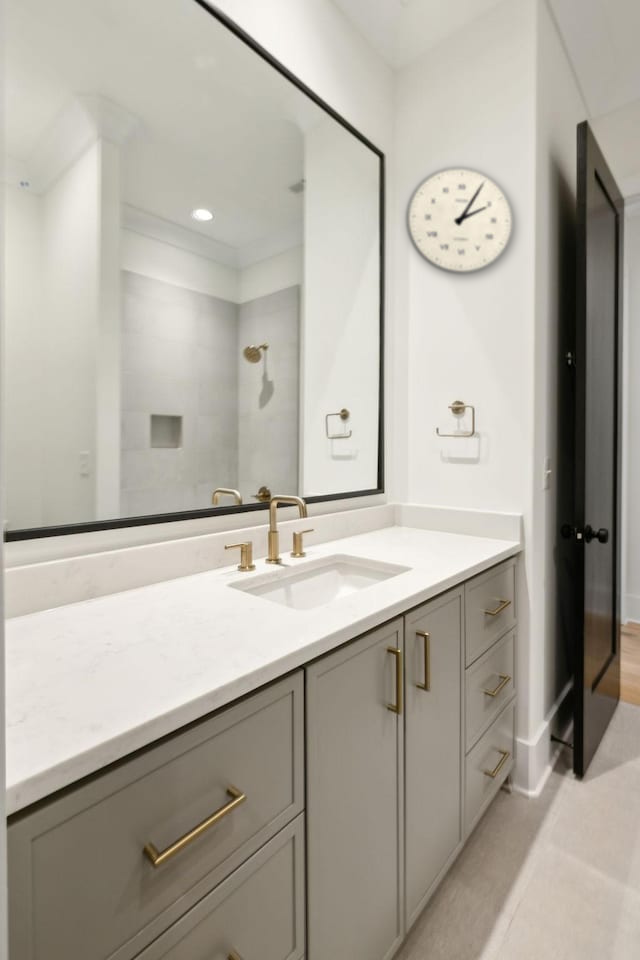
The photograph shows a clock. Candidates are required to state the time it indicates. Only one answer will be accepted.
2:05
